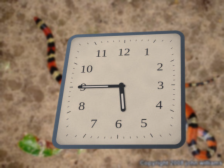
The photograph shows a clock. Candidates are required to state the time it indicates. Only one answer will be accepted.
5:45
